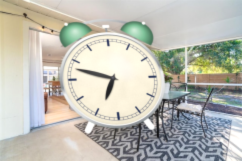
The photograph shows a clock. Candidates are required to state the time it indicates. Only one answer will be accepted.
6:48
